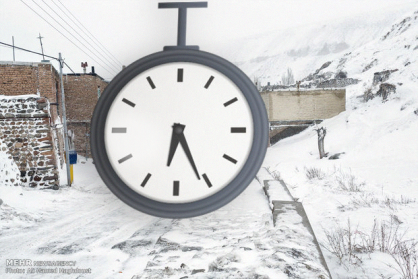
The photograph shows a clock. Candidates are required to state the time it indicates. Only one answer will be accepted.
6:26
